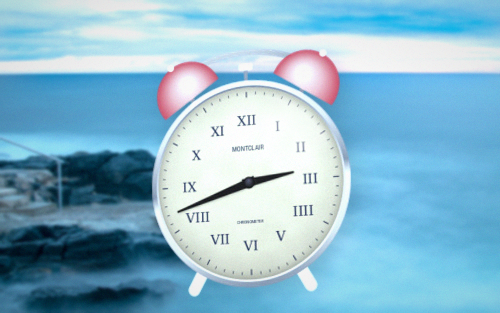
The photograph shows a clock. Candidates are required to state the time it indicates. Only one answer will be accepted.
2:42
